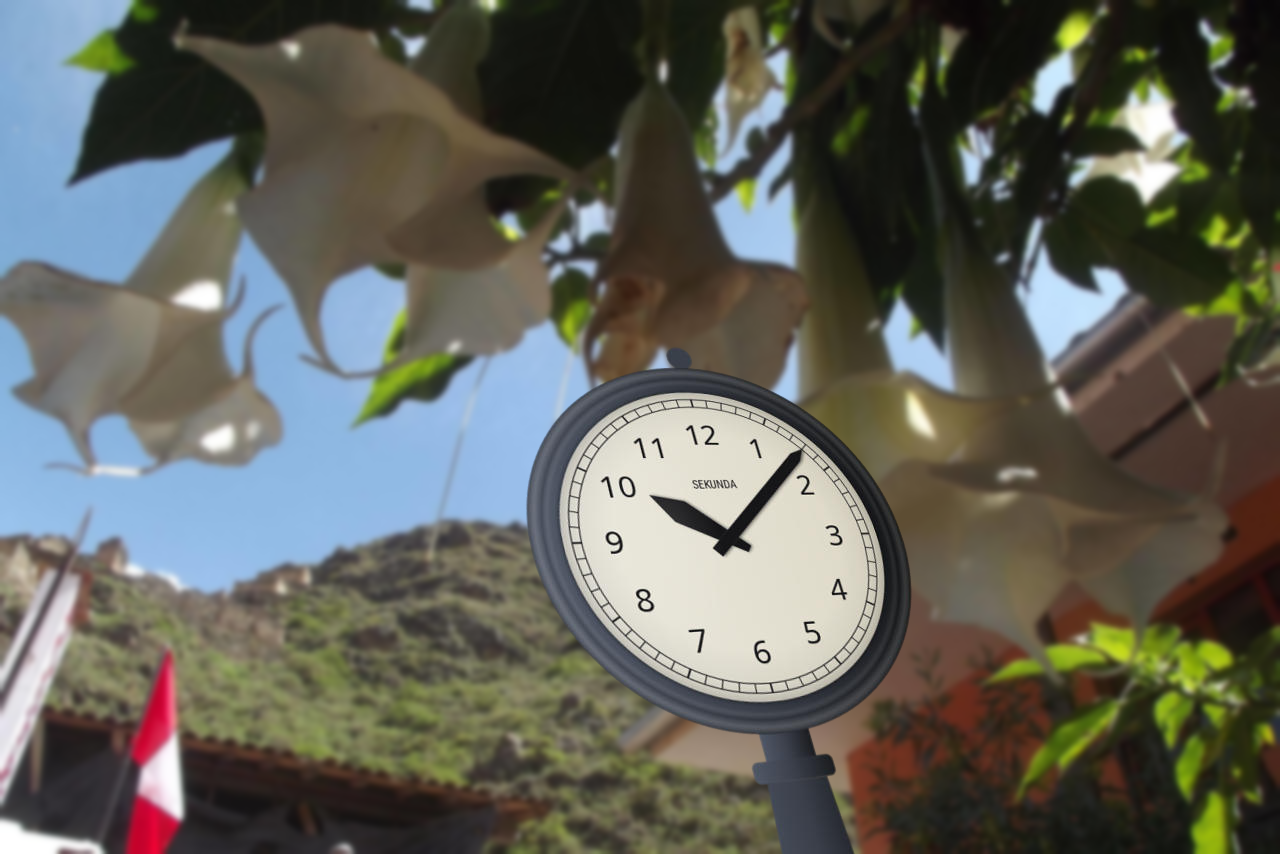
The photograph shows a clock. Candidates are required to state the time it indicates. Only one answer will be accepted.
10:08
